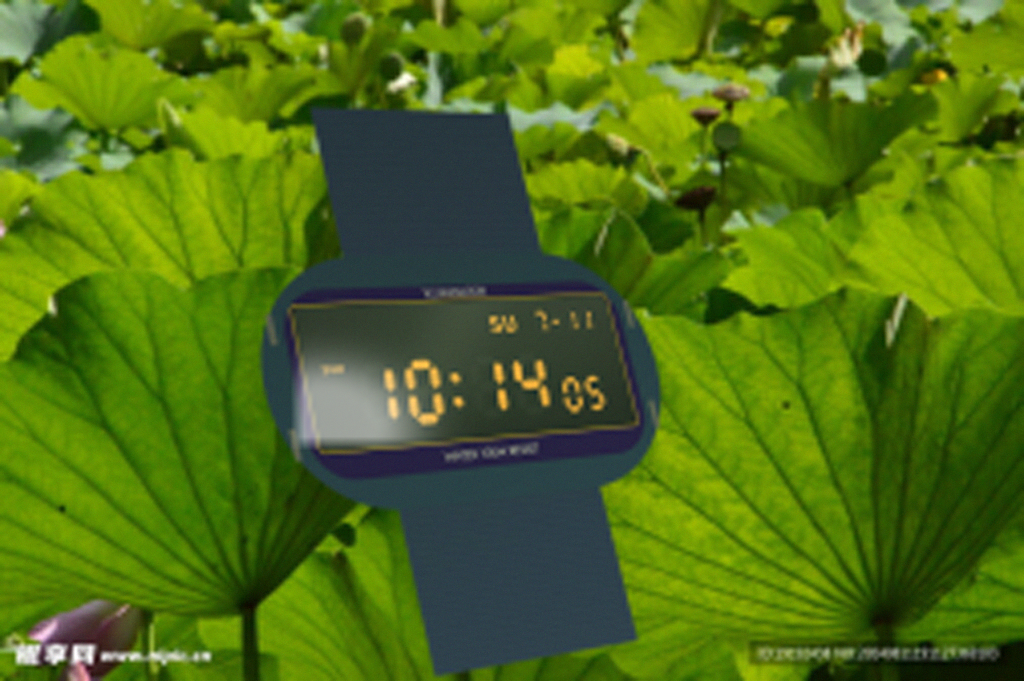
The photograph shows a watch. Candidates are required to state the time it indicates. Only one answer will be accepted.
10:14:05
